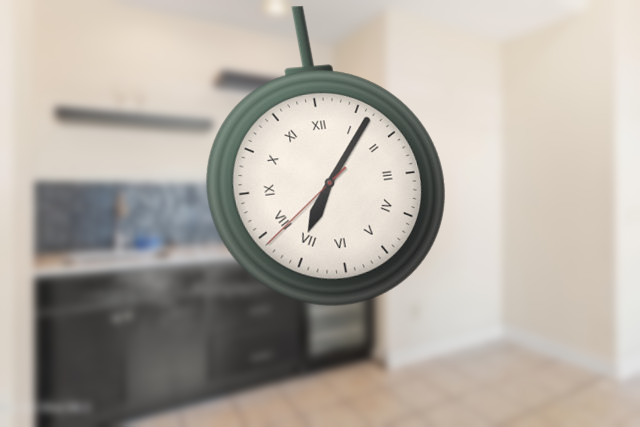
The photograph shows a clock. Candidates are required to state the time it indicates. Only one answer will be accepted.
7:06:39
